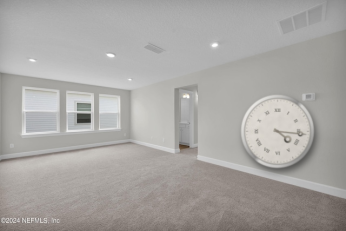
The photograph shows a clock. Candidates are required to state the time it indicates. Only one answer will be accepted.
4:16
